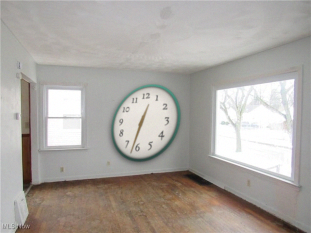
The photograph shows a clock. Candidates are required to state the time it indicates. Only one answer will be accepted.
12:32
